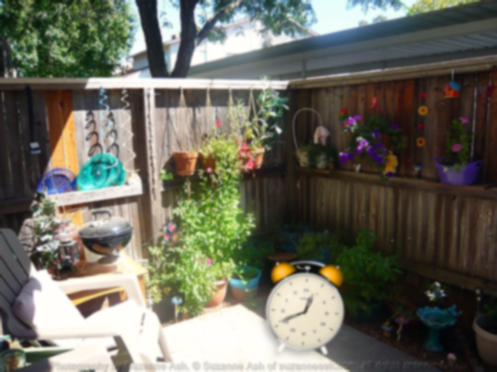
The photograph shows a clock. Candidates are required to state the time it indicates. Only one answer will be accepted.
12:41
